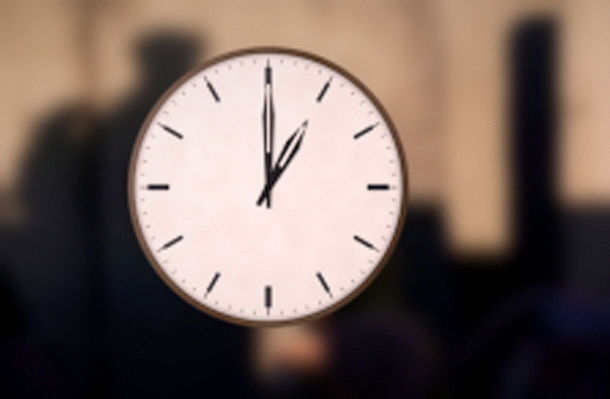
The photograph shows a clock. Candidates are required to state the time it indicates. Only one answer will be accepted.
1:00
